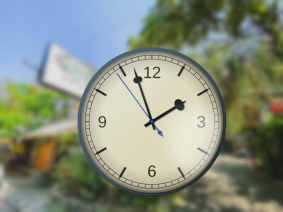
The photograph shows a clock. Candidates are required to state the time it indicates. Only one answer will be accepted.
1:56:54
